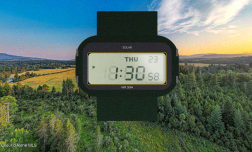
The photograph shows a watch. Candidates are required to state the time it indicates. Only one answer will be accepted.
1:30:58
